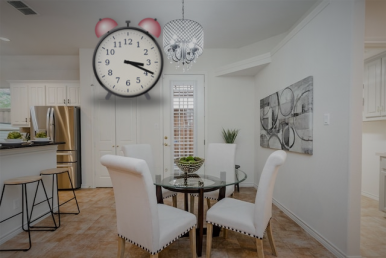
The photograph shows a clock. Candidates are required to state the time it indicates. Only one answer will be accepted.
3:19
